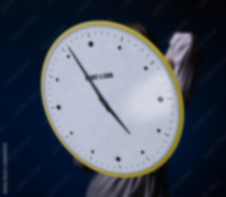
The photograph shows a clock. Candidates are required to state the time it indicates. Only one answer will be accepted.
4:56
